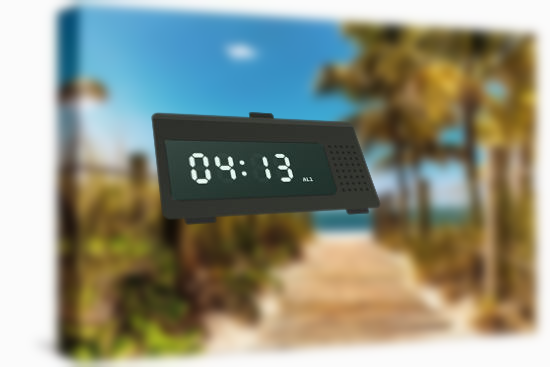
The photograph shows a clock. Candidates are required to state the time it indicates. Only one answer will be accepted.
4:13
